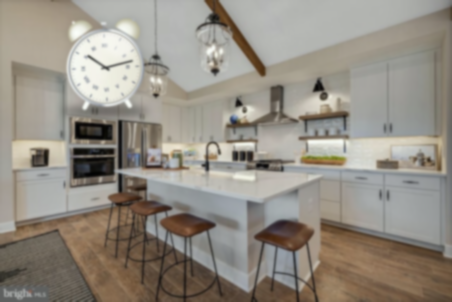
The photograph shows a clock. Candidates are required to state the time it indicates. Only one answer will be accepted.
10:13
